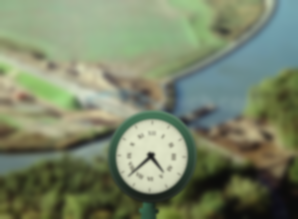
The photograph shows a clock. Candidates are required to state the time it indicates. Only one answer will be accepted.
4:38
